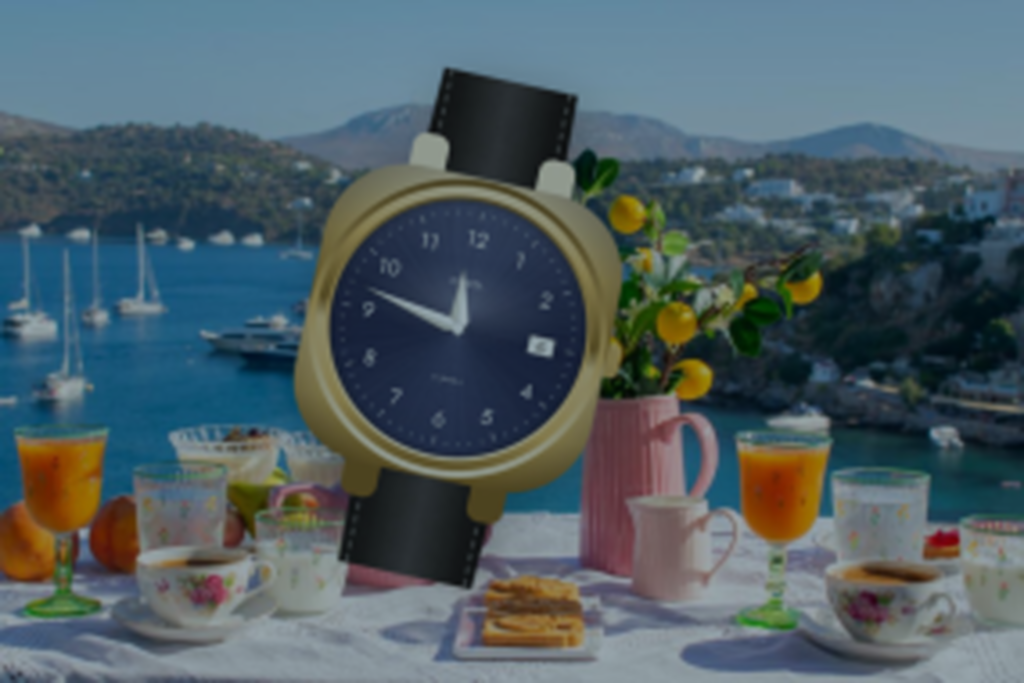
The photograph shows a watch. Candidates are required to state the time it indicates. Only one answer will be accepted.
11:47
